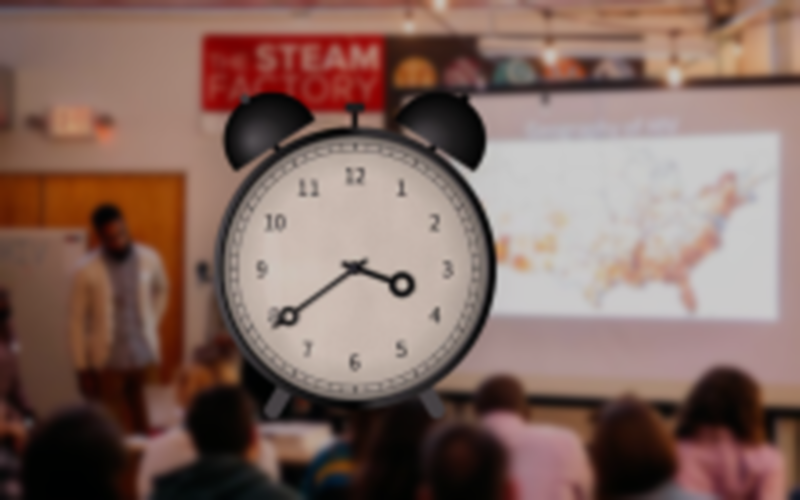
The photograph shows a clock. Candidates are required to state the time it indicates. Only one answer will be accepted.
3:39
